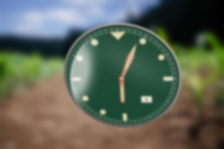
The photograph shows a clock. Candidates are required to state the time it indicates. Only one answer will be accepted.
6:04
